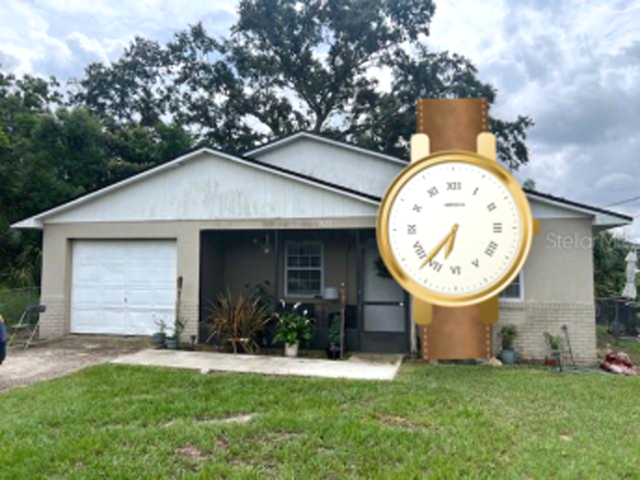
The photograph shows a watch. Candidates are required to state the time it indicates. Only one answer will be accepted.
6:37
